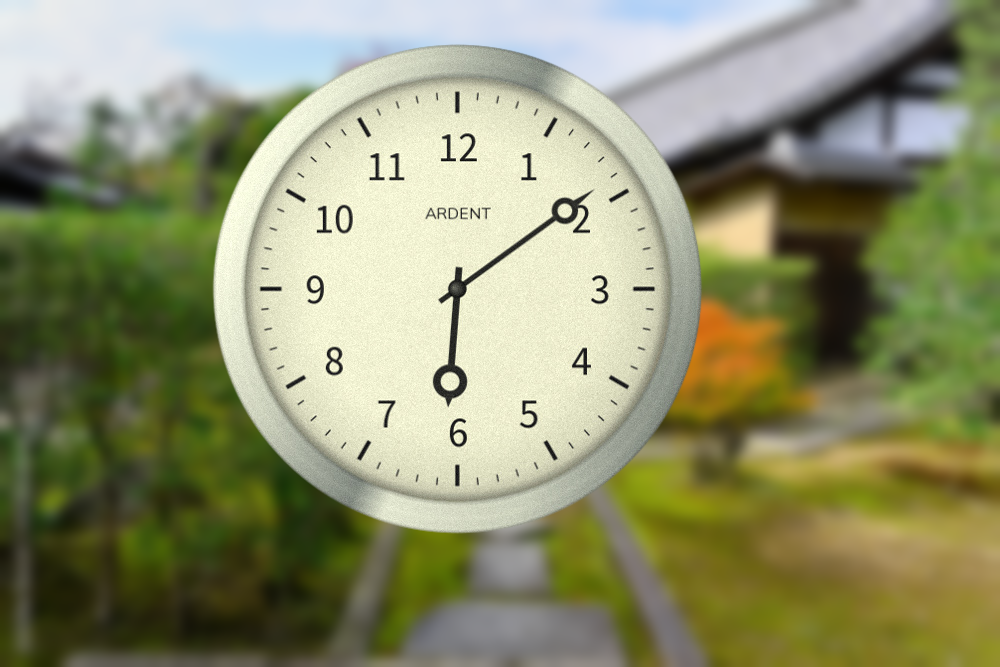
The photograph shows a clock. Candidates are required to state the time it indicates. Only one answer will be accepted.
6:09
